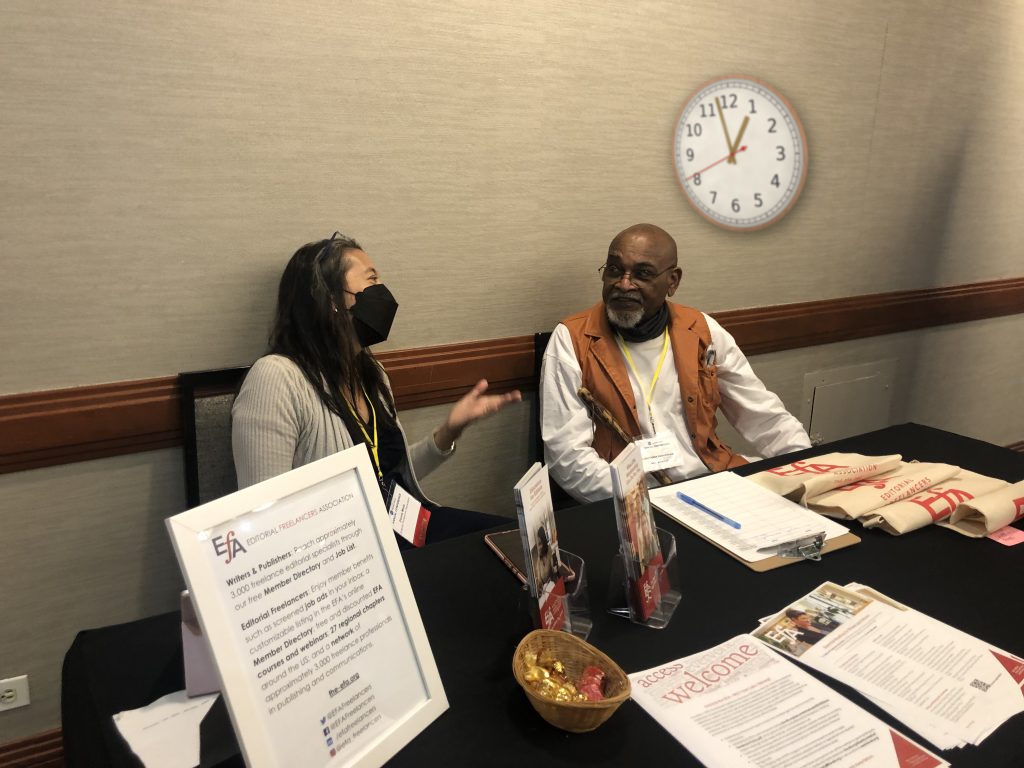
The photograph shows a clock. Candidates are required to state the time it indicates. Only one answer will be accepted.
12:57:41
